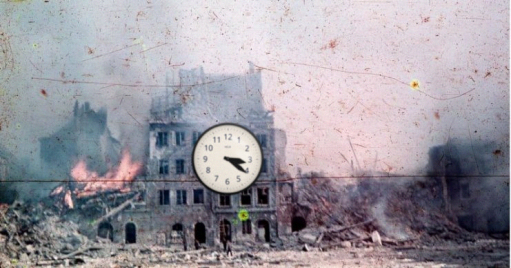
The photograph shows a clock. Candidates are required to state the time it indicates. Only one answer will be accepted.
3:21
